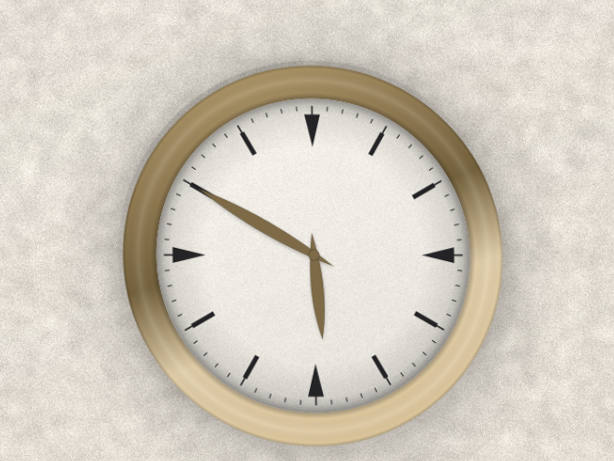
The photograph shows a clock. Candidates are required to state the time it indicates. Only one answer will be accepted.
5:50
